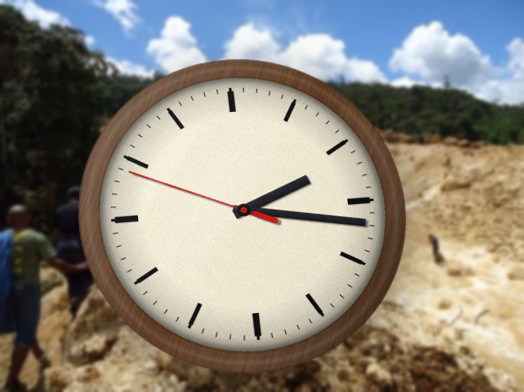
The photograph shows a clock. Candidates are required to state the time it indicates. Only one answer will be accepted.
2:16:49
